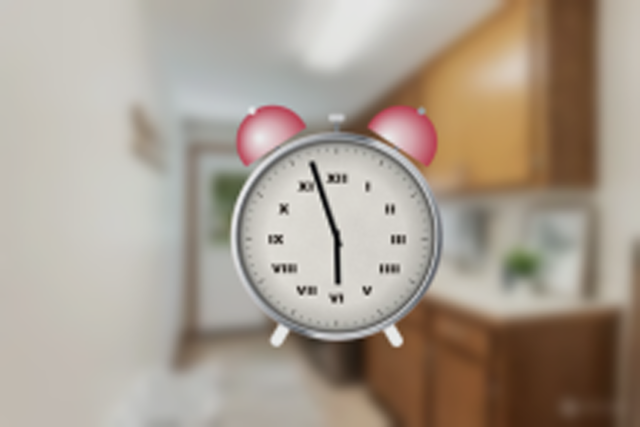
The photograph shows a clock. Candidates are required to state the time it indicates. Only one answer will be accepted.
5:57
